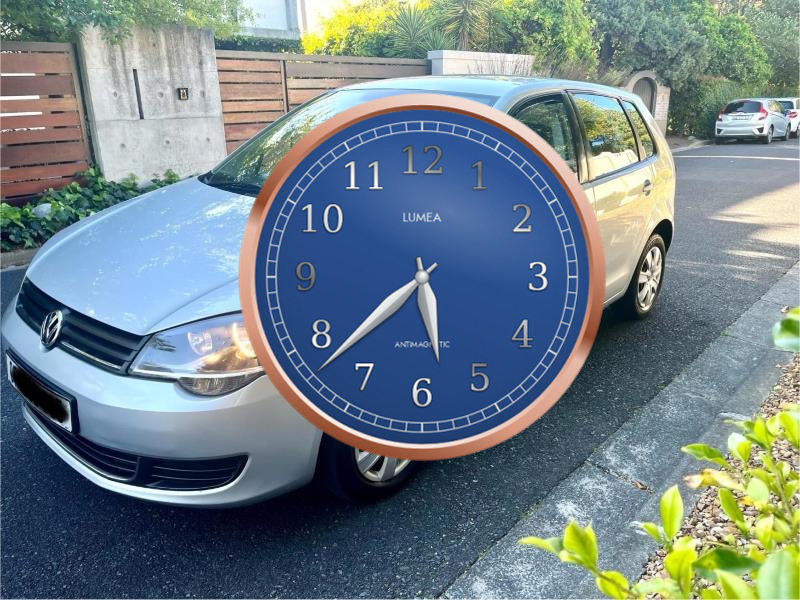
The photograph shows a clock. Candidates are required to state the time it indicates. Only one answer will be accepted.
5:38
